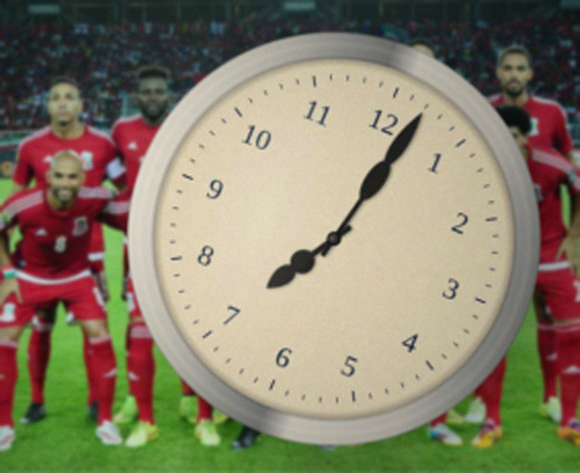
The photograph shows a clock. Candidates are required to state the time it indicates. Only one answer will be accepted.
7:02
